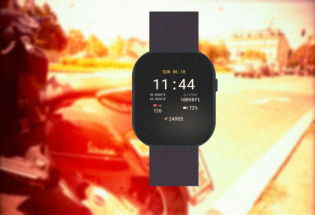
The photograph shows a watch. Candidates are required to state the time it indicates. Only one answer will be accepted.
11:44
